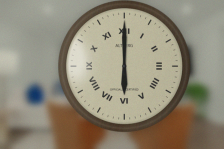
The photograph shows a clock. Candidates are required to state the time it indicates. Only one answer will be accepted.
6:00
